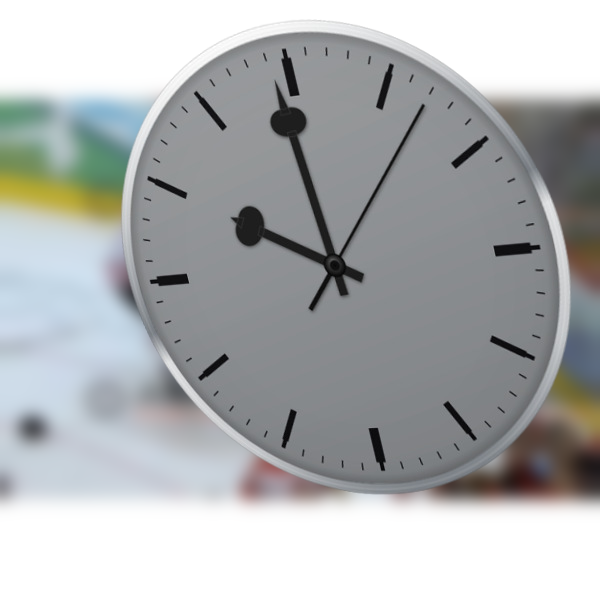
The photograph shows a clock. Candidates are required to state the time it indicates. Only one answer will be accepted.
9:59:07
